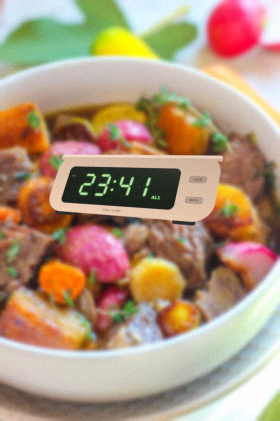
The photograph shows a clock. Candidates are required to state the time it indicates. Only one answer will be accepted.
23:41
